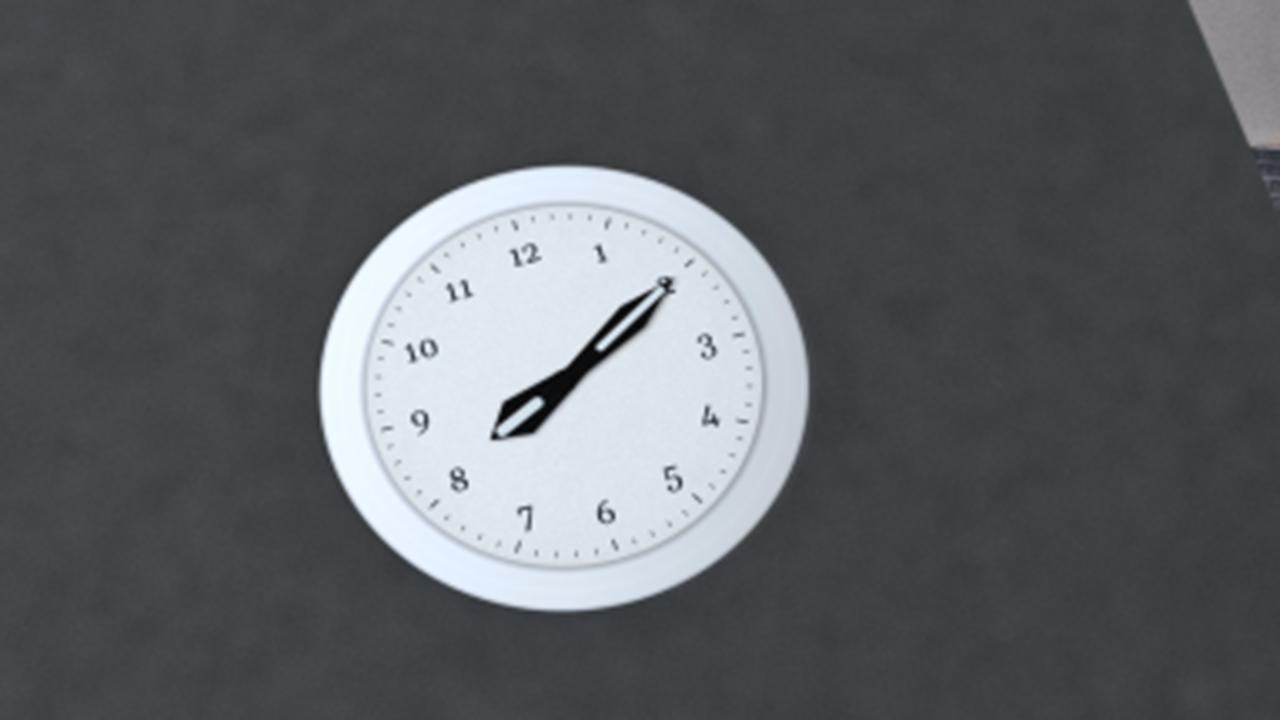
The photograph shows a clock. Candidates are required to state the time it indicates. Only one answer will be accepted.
8:10
